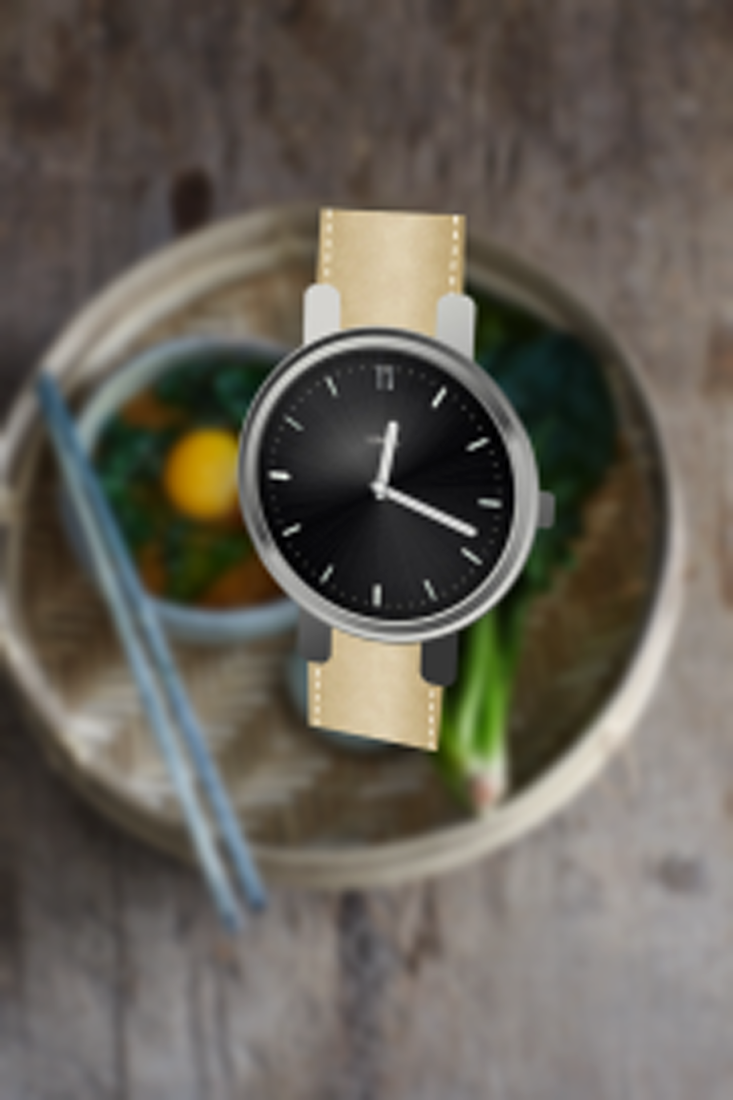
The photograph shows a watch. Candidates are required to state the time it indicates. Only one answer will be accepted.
12:18
